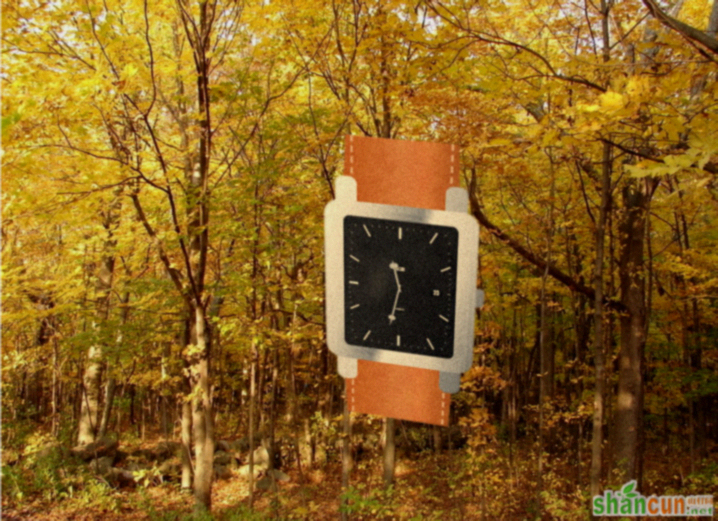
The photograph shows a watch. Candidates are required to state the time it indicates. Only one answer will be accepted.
11:32
